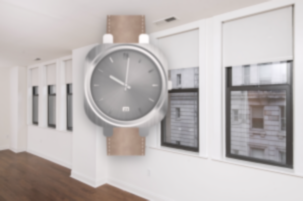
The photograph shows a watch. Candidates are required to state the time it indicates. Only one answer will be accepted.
10:01
